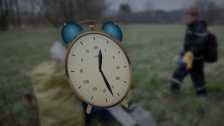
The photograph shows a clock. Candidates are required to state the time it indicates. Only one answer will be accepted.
12:27
